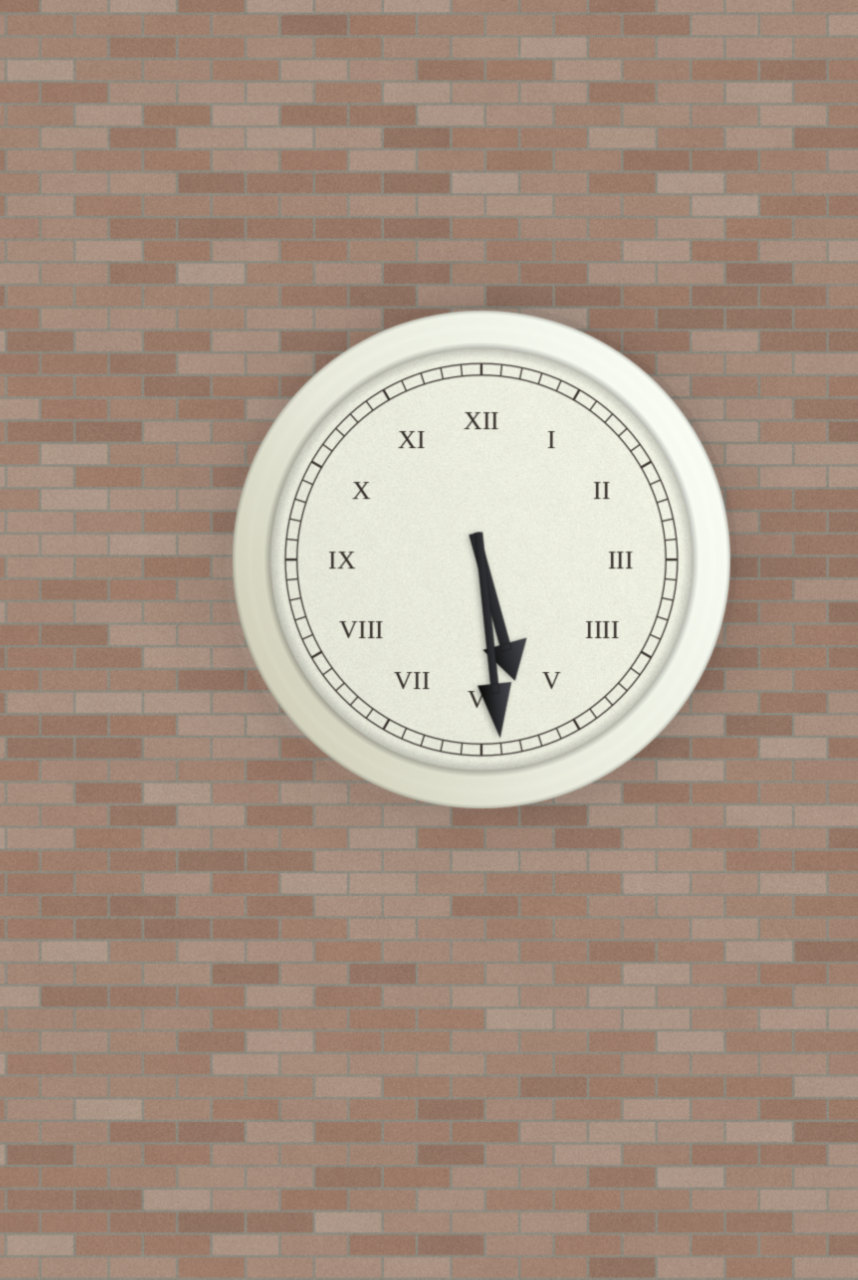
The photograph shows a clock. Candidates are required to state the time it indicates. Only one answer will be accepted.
5:29
